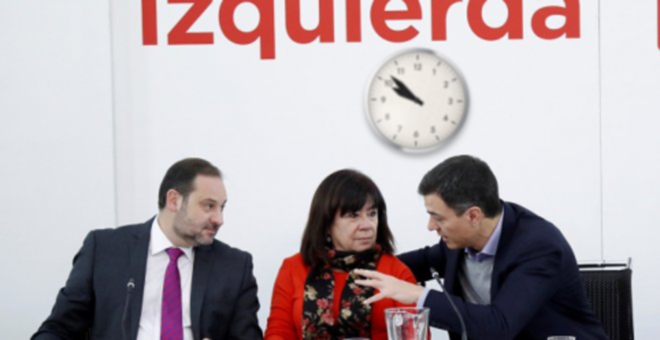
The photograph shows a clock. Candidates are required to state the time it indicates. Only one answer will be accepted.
9:52
